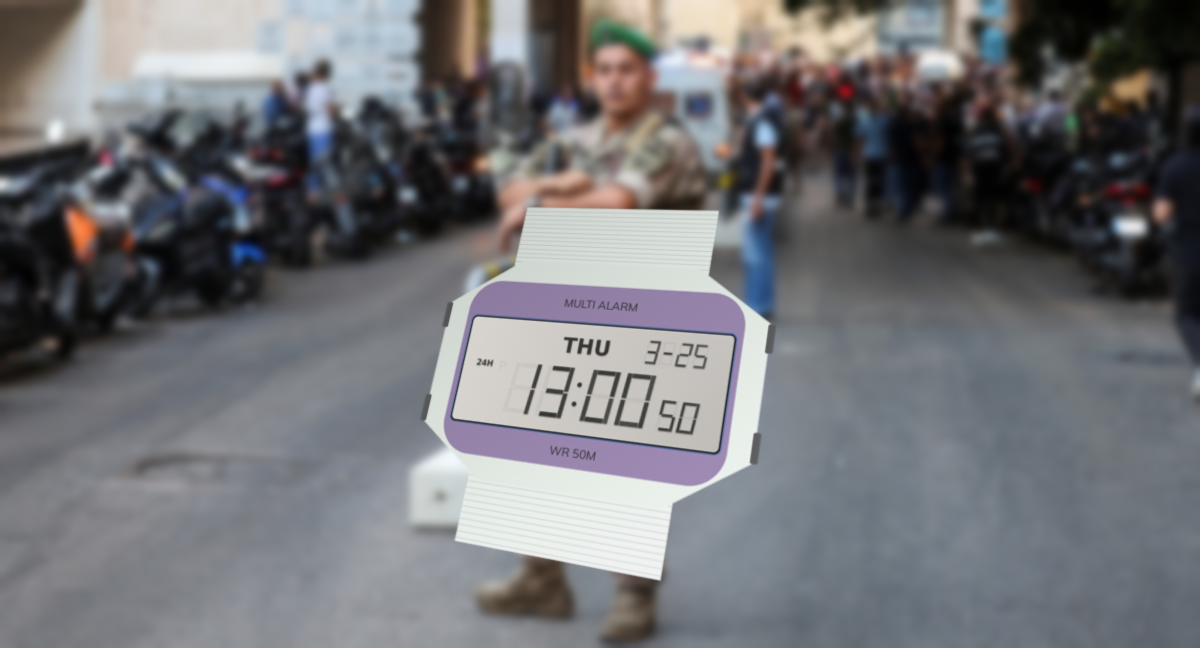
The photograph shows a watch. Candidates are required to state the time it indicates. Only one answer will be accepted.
13:00:50
